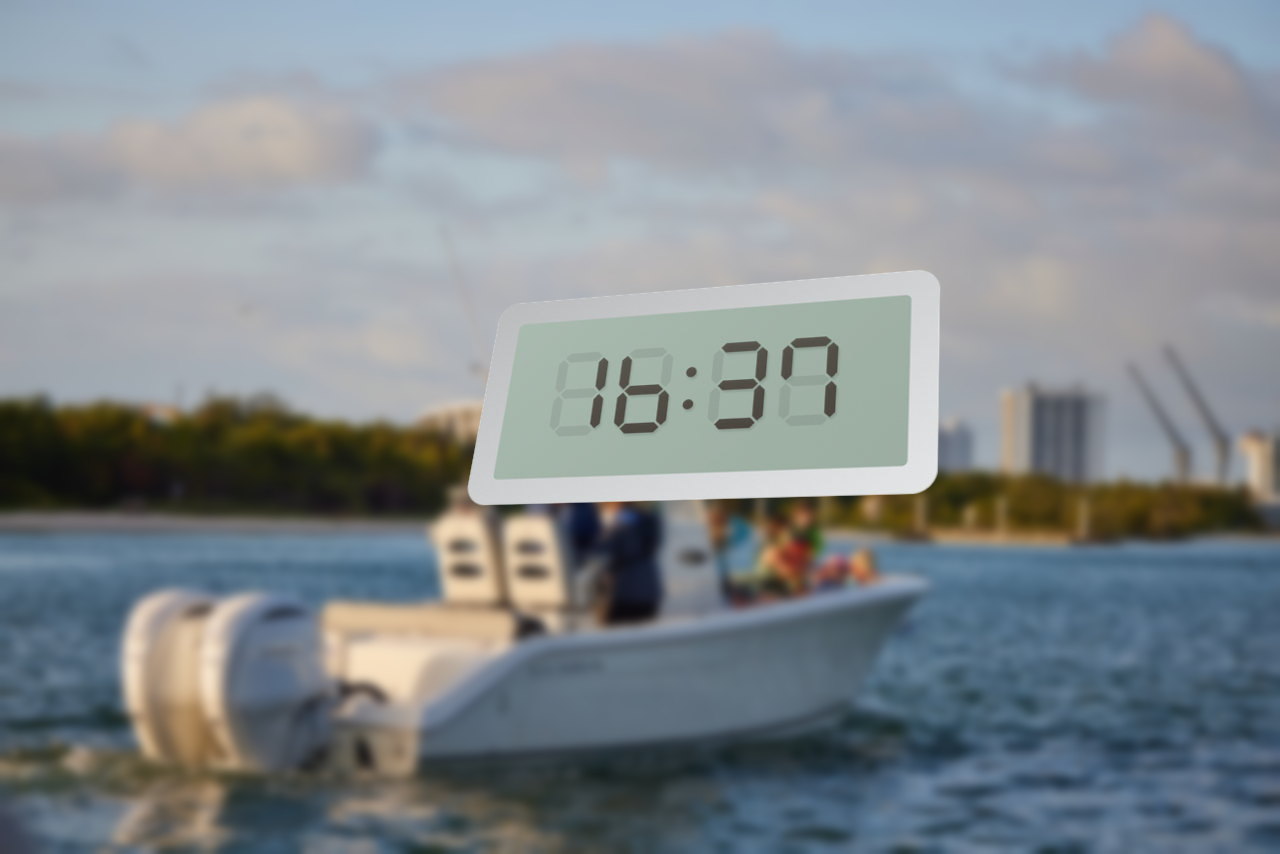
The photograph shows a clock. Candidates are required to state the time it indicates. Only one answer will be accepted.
16:37
